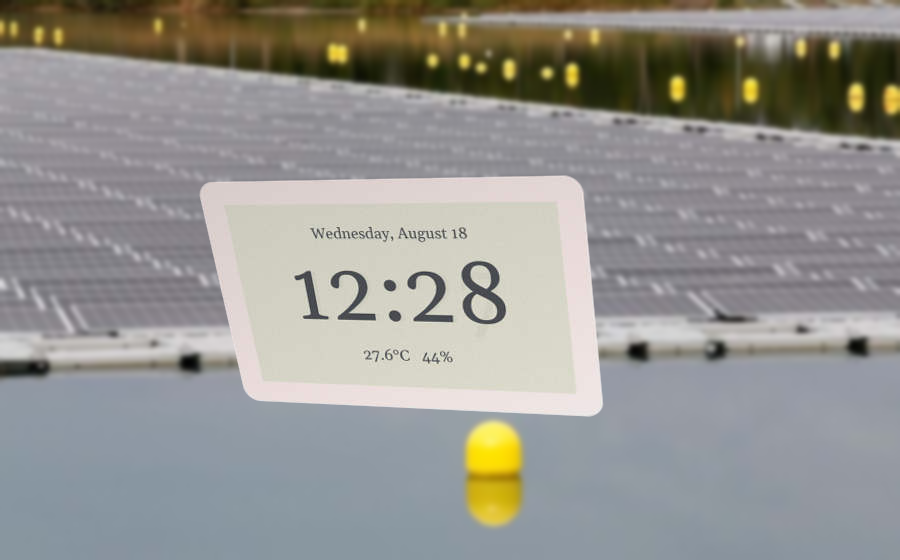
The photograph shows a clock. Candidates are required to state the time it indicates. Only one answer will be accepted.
12:28
